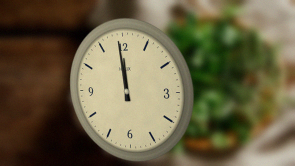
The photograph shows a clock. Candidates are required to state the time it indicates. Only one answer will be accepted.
11:59
